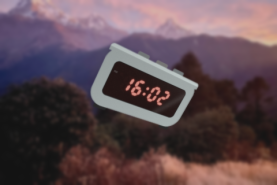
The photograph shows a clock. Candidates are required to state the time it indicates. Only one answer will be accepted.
16:02
